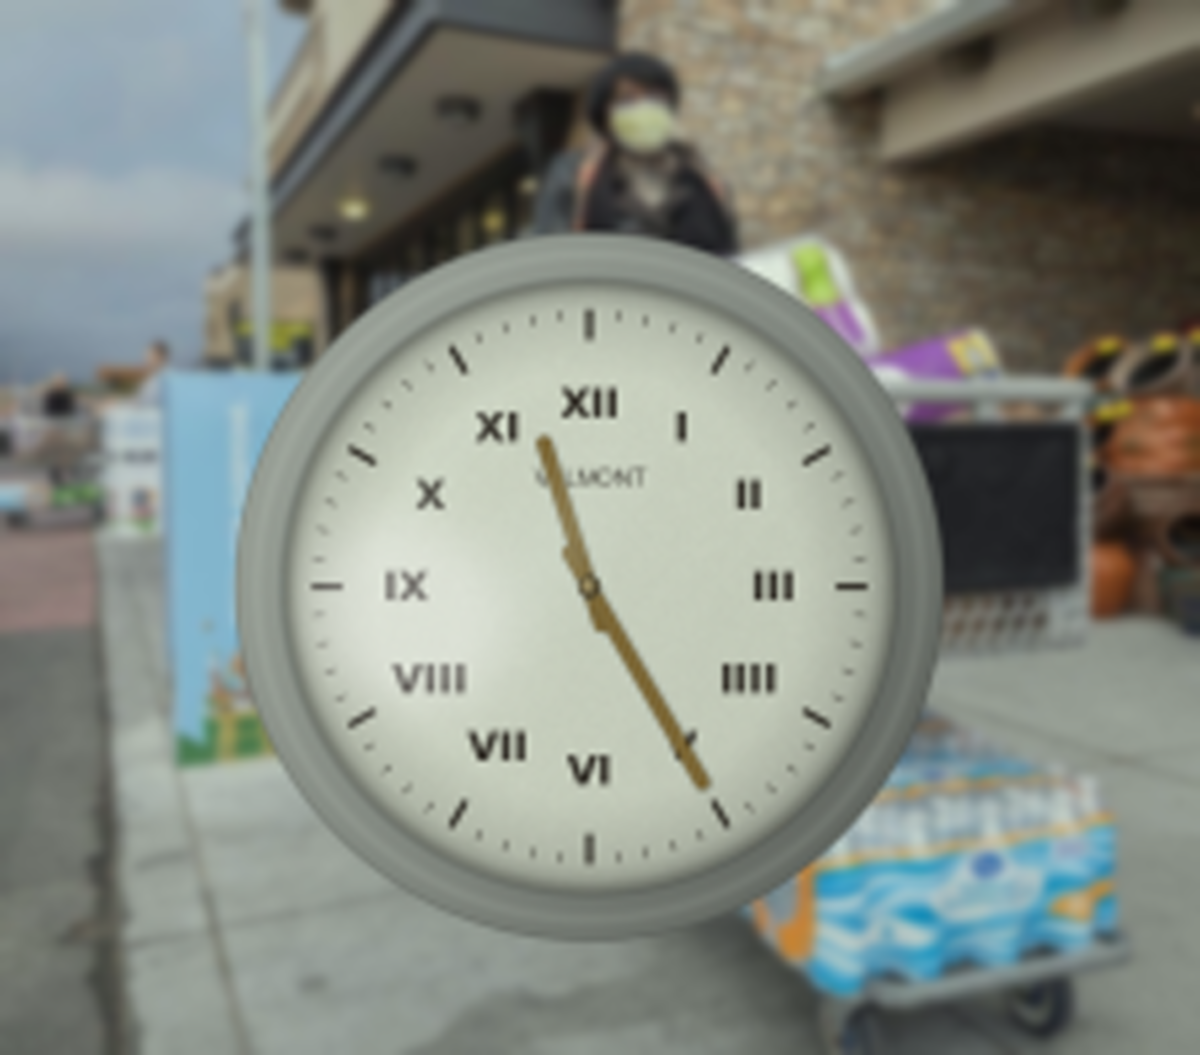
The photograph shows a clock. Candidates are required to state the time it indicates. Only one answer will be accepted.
11:25
